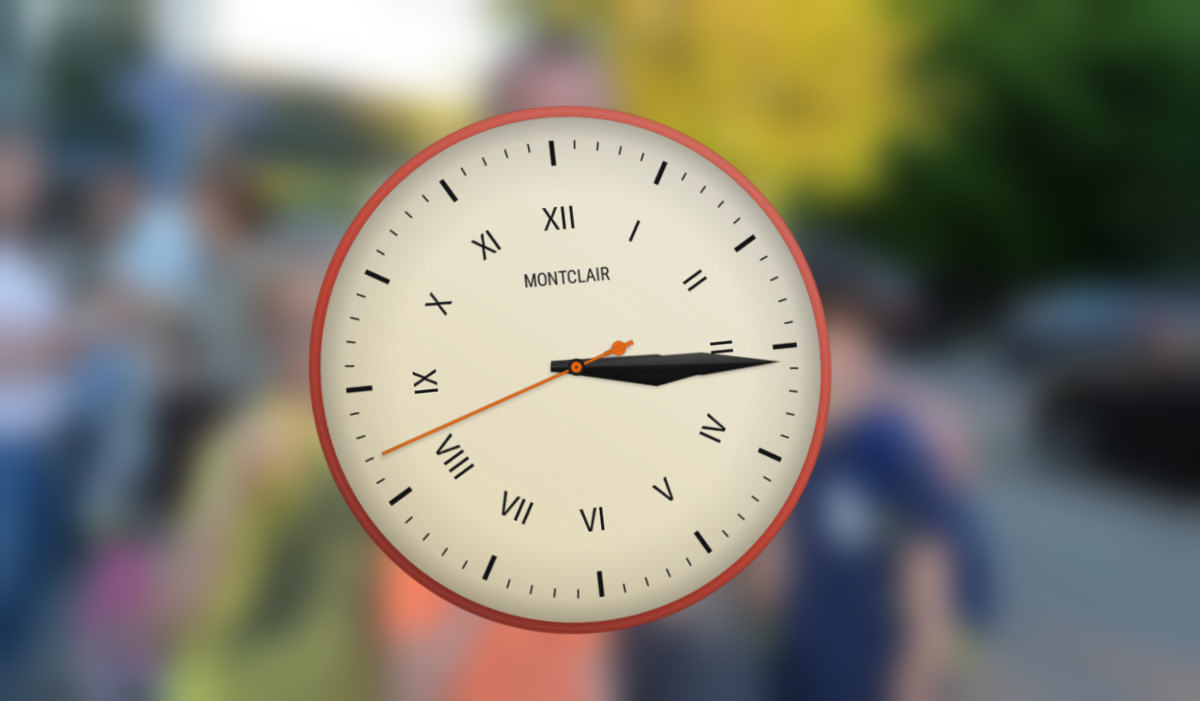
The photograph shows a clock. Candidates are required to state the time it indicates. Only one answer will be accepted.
3:15:42
